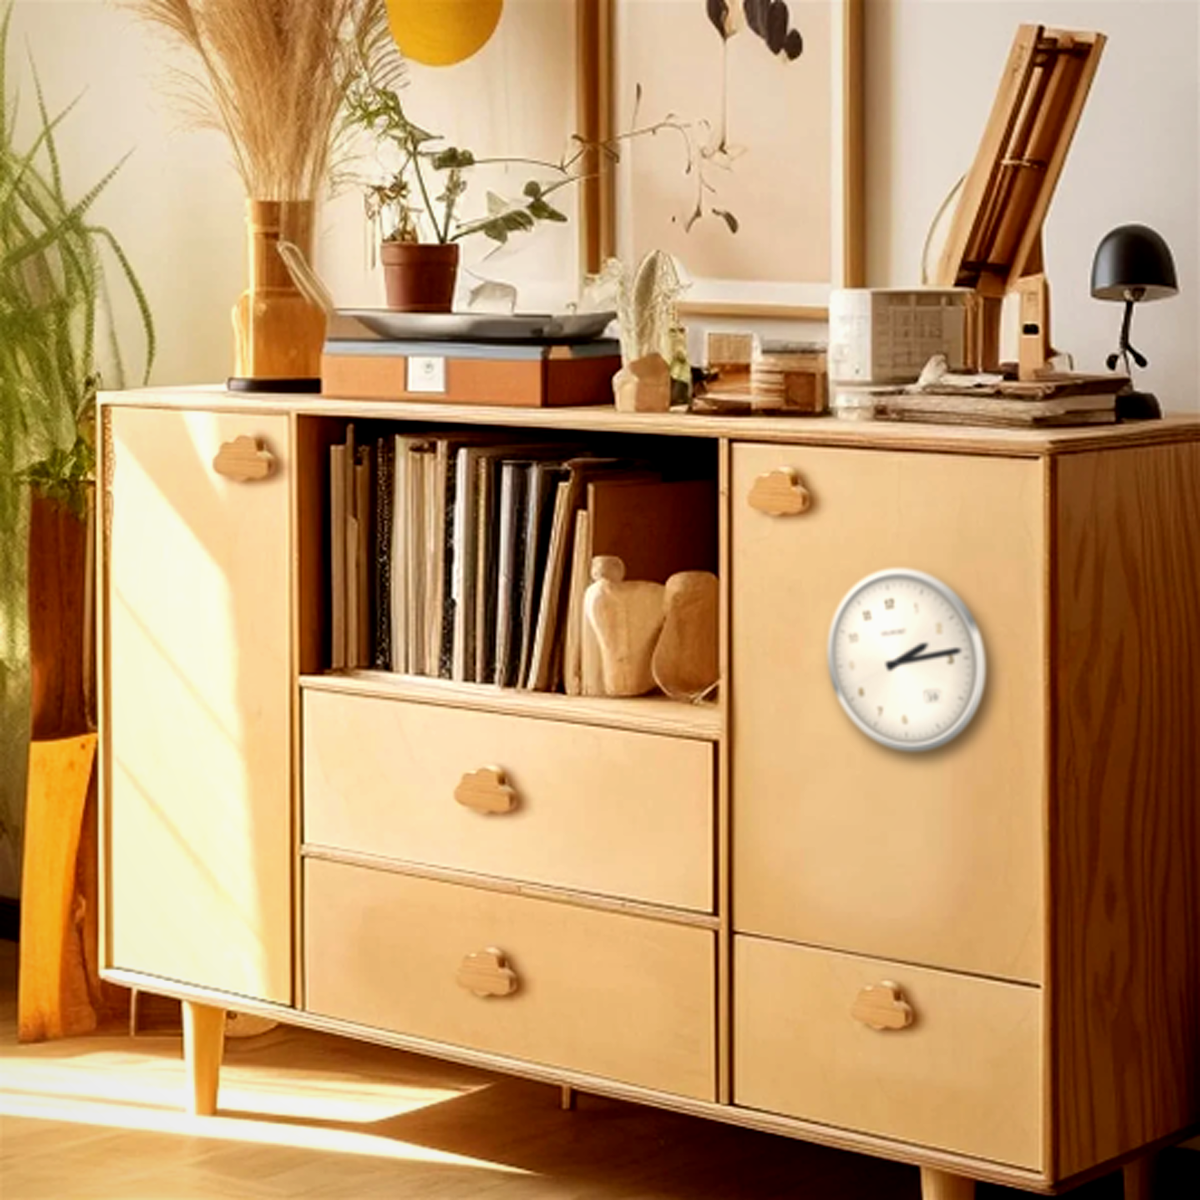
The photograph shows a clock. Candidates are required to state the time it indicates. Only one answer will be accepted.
2:14
